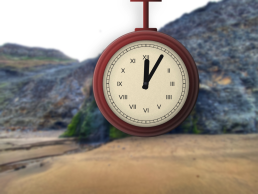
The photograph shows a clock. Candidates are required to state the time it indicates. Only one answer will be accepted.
12:05
